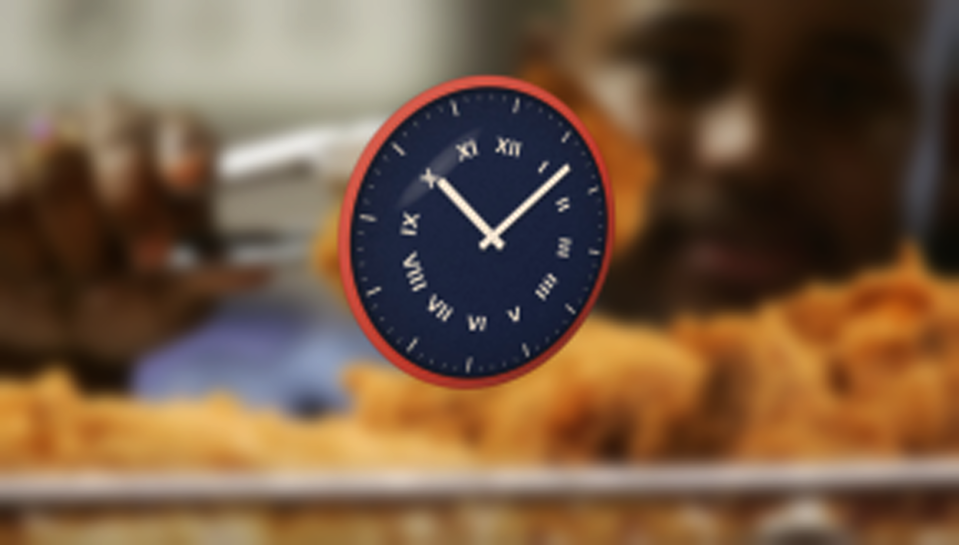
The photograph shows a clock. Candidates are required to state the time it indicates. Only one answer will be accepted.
10:07
